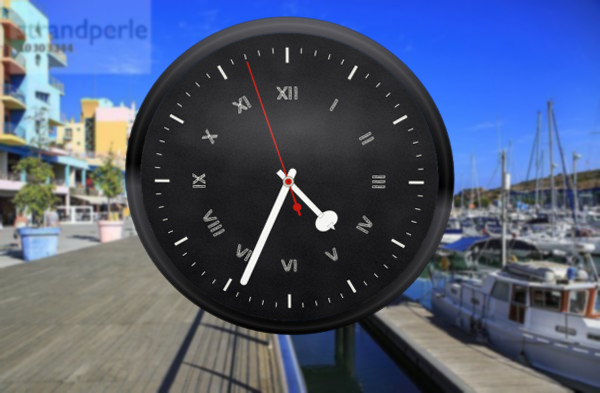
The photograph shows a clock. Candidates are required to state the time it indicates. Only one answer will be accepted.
4:33:57
